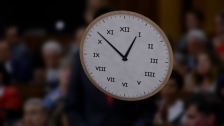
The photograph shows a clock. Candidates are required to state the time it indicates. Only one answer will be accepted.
12:52
